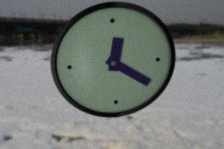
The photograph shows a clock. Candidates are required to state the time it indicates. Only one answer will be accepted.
12:21
